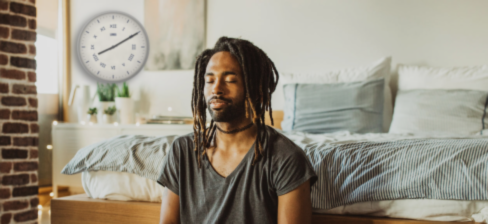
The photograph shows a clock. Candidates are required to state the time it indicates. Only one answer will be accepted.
8:10
